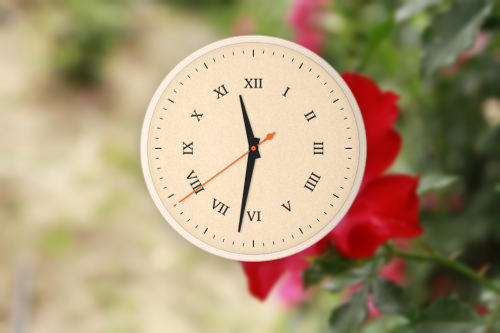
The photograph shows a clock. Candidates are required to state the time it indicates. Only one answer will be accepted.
11:31:39
